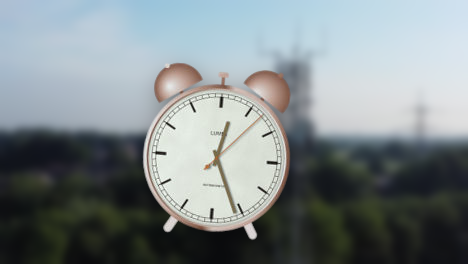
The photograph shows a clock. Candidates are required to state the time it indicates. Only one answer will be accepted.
12:26:07
